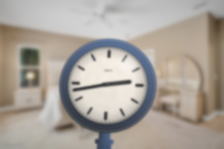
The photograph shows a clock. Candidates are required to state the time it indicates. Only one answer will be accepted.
2:43
